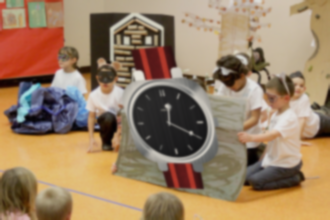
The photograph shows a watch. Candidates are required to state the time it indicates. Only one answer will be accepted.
12:20
